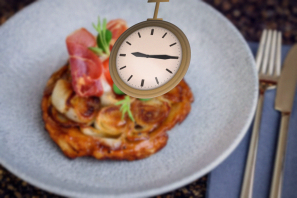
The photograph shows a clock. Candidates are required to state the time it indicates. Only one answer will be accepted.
9:15
